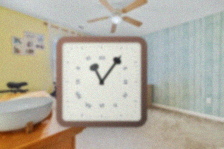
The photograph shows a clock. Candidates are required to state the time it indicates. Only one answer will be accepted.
11:06
